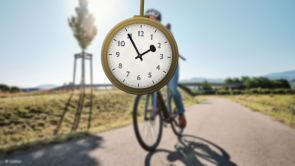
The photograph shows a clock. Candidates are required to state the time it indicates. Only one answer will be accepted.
1:55
